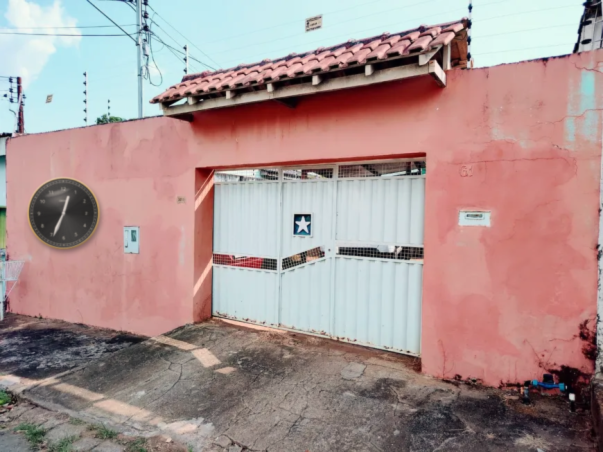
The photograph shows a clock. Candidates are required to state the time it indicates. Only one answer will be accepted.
12:34
